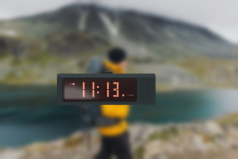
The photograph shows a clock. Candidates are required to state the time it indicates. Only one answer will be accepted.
11:13
